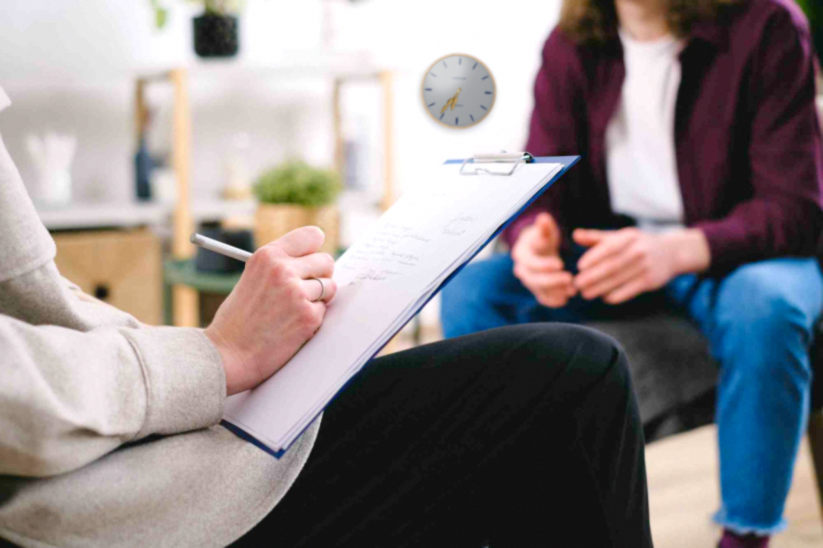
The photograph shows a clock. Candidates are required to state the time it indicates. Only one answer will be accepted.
6:36
